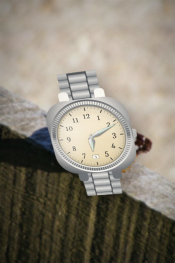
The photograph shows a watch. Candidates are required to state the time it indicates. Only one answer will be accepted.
6:11
